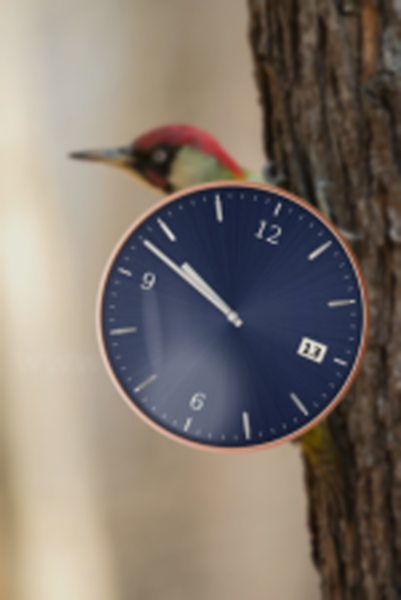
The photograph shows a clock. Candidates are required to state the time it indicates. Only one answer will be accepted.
9:48
